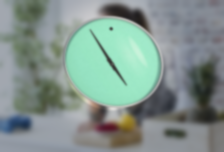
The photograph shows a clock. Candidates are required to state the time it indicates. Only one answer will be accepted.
4:55
